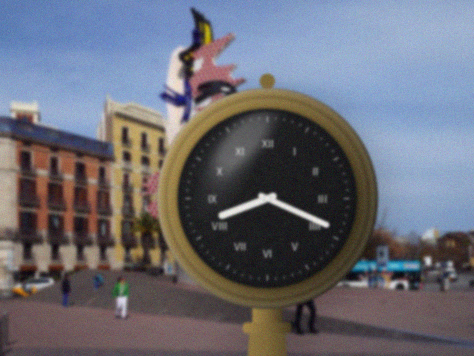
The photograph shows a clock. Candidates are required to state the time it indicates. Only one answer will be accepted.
8:19
